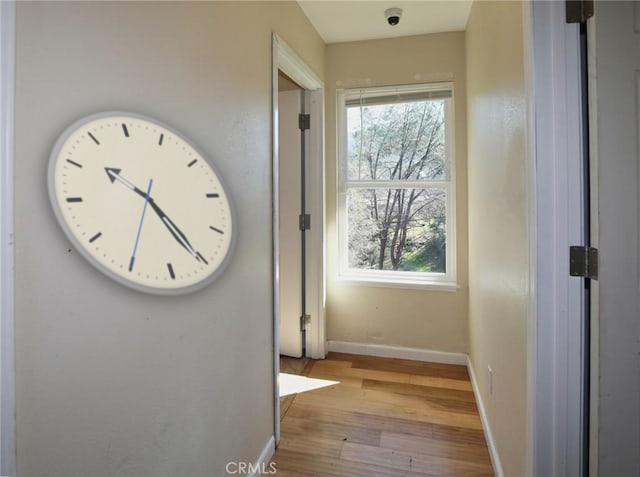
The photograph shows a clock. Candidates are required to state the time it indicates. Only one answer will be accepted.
10:25:35
